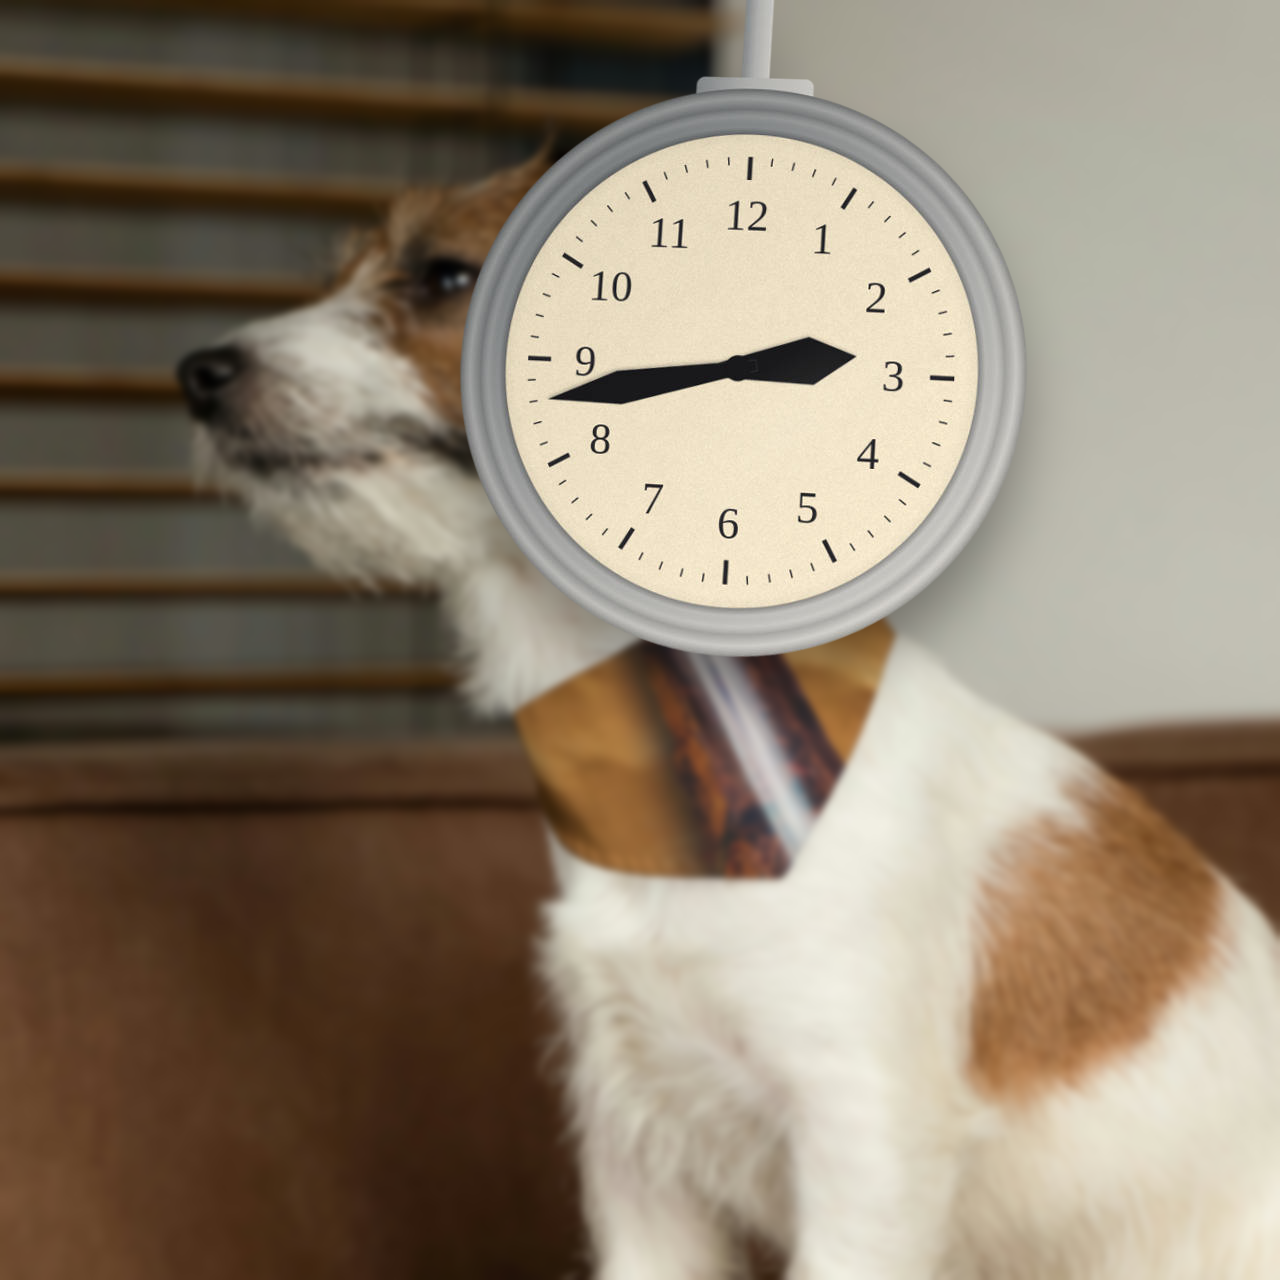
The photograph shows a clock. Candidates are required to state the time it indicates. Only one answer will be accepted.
2:43
